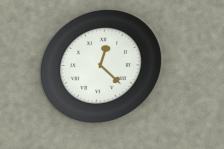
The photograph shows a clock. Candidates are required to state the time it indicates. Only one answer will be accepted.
12:22
